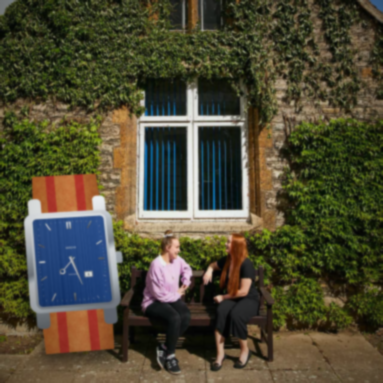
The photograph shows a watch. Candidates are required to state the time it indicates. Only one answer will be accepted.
7:27
